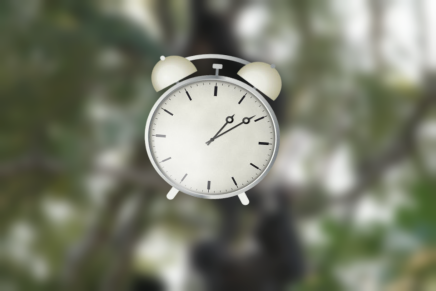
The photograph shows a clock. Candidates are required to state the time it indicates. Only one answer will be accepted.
1:09
